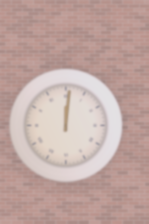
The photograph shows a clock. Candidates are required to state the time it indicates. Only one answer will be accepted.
12:01
